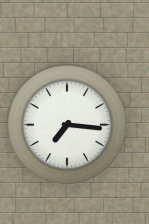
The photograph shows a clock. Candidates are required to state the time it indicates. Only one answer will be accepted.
7:16
